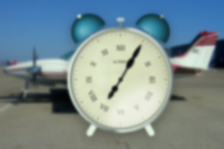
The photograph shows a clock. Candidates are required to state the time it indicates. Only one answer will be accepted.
7:05
